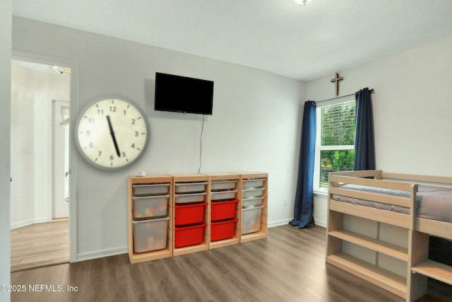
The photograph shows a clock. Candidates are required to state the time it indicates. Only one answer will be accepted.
11:27
